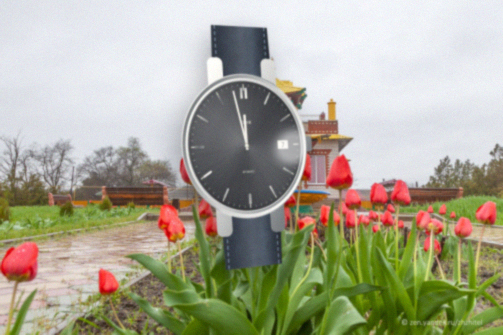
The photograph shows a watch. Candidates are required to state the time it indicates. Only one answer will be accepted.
11:58
